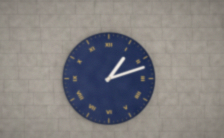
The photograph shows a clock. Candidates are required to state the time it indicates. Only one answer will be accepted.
1:12
